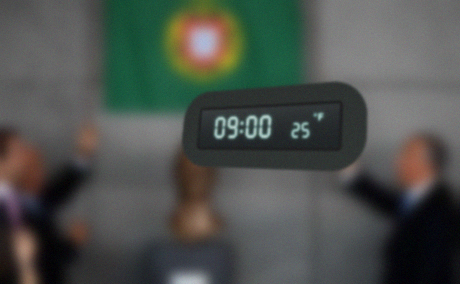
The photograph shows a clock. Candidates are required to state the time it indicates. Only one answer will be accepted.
9:00
